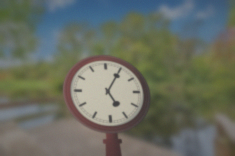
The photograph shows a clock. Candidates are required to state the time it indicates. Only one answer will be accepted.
5:05
